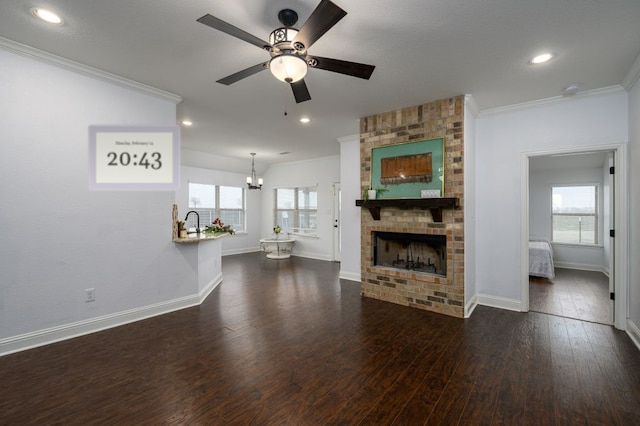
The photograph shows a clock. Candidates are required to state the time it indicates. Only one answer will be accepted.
20:43
